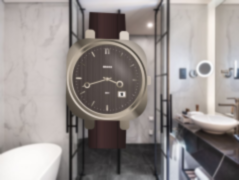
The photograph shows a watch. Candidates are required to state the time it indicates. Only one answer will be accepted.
3:42
